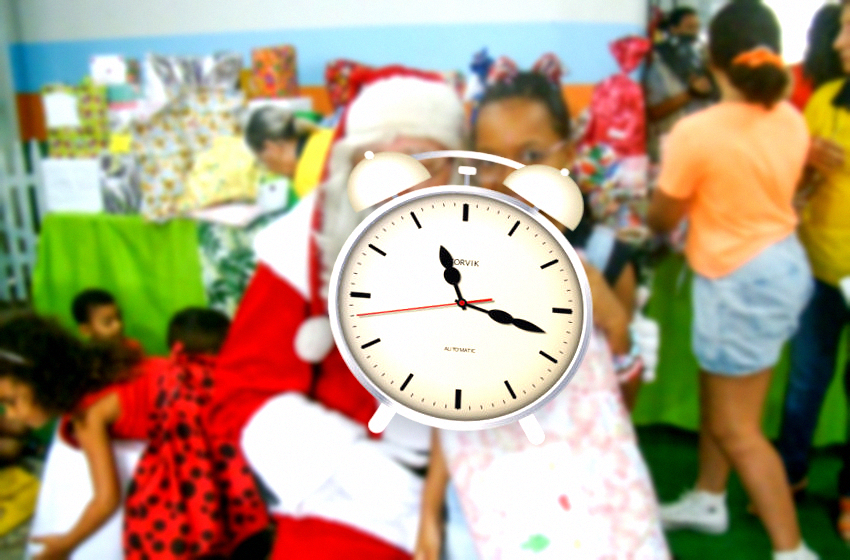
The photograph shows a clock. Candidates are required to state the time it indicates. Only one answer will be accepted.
11:17:43
